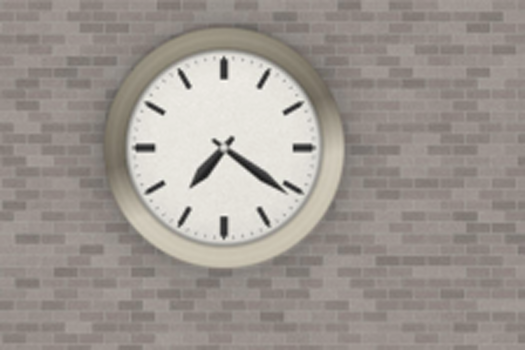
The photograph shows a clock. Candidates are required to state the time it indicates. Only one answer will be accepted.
7:21
